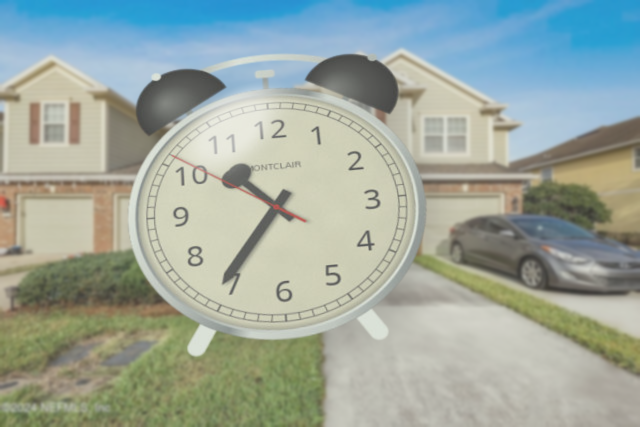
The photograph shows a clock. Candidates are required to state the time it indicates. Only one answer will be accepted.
10:35:51
